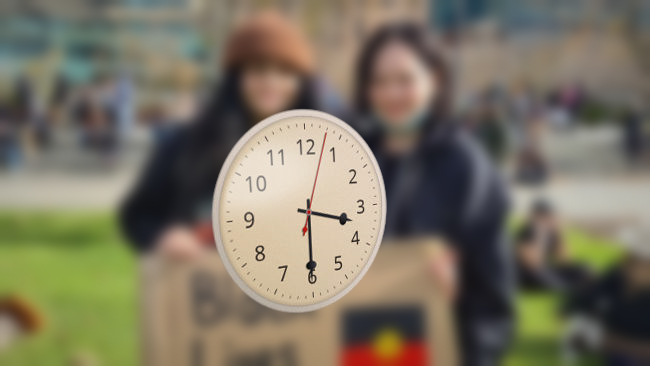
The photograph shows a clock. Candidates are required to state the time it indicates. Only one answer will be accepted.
3:30:03
